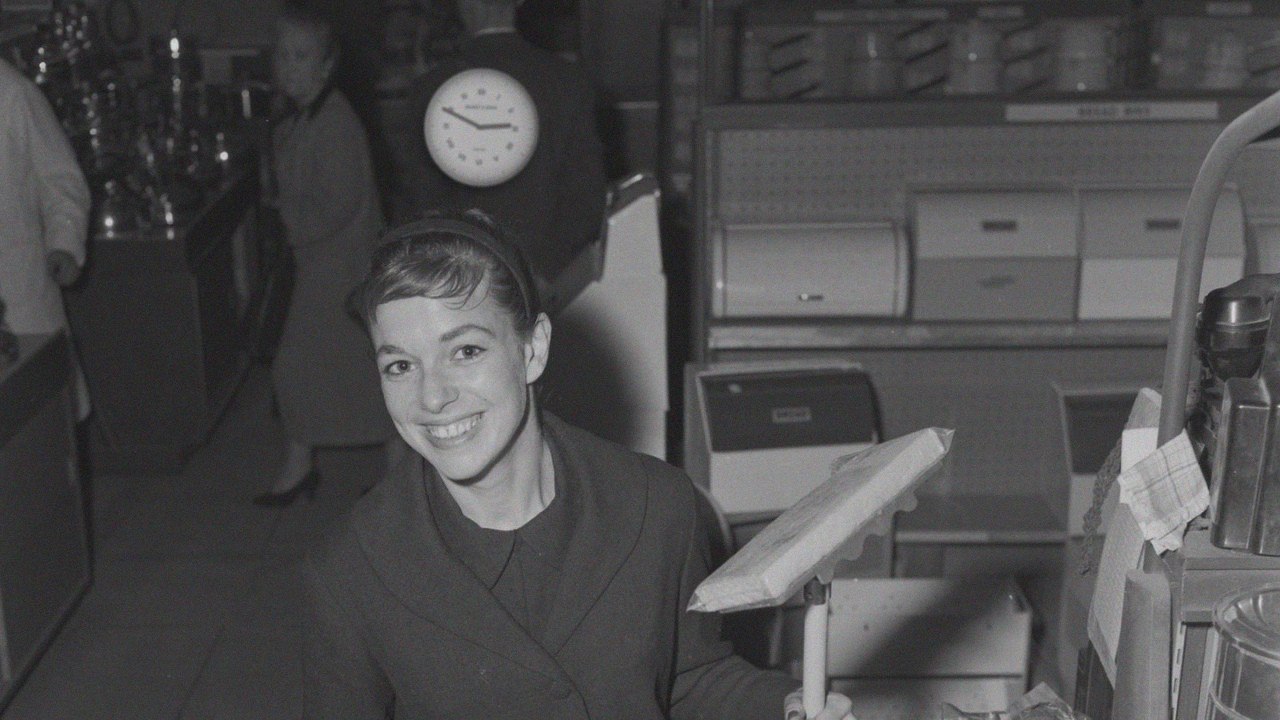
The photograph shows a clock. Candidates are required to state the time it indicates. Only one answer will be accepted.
2:49
